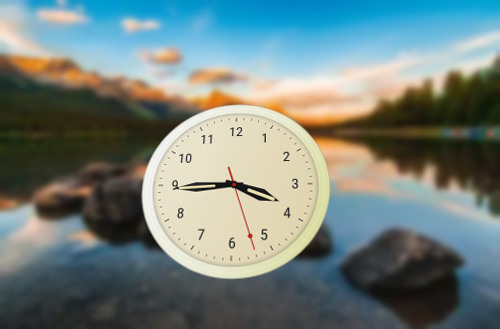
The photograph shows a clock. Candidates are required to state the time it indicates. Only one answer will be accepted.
3:44:27
